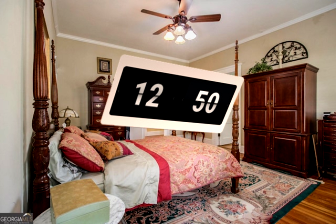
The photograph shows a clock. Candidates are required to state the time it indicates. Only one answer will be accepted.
12:50
